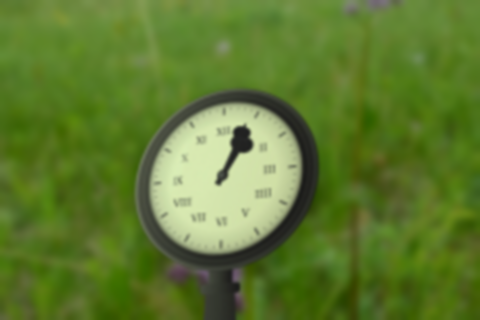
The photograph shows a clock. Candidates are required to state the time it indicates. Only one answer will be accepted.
1:04
